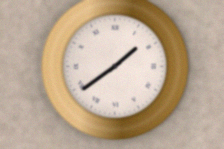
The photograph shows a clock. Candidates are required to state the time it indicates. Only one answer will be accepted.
1:39
